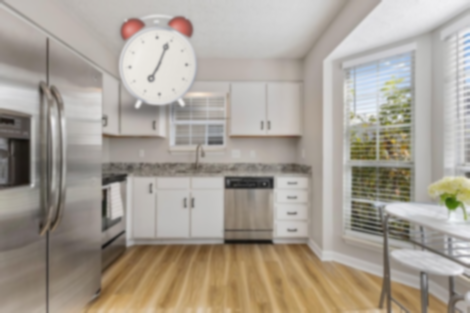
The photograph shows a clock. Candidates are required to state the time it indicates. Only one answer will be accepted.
7:04
